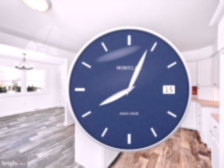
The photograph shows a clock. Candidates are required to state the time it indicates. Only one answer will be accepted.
8:04
